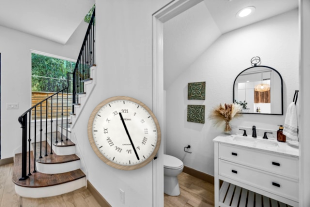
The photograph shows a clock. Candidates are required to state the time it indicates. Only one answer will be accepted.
11:27
